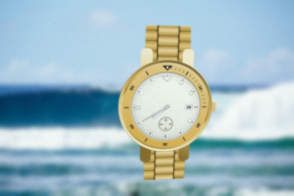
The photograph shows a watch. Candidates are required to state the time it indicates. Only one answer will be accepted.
7:40
